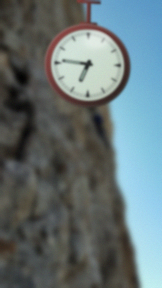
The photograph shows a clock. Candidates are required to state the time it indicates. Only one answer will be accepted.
6:46
